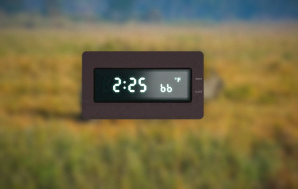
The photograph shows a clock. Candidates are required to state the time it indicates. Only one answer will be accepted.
2:25
